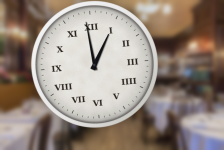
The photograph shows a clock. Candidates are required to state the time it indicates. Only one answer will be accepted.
12:59
